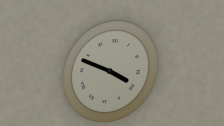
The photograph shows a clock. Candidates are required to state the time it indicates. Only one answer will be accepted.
3:48
